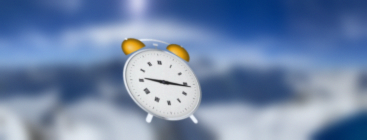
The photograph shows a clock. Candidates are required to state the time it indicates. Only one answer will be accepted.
9:16
